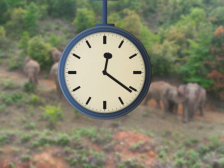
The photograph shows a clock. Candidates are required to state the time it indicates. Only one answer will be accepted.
12:21
